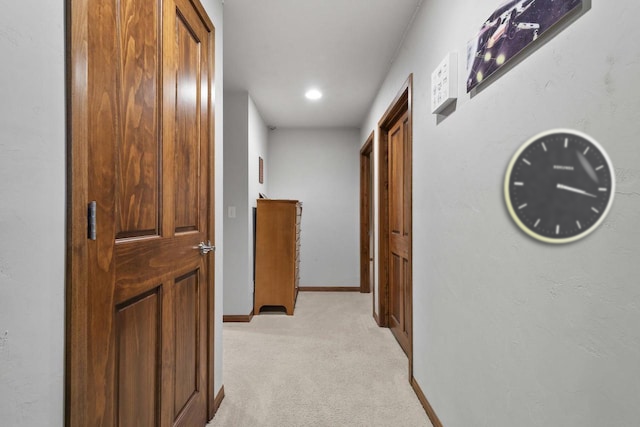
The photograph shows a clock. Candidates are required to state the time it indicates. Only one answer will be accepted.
3:17
